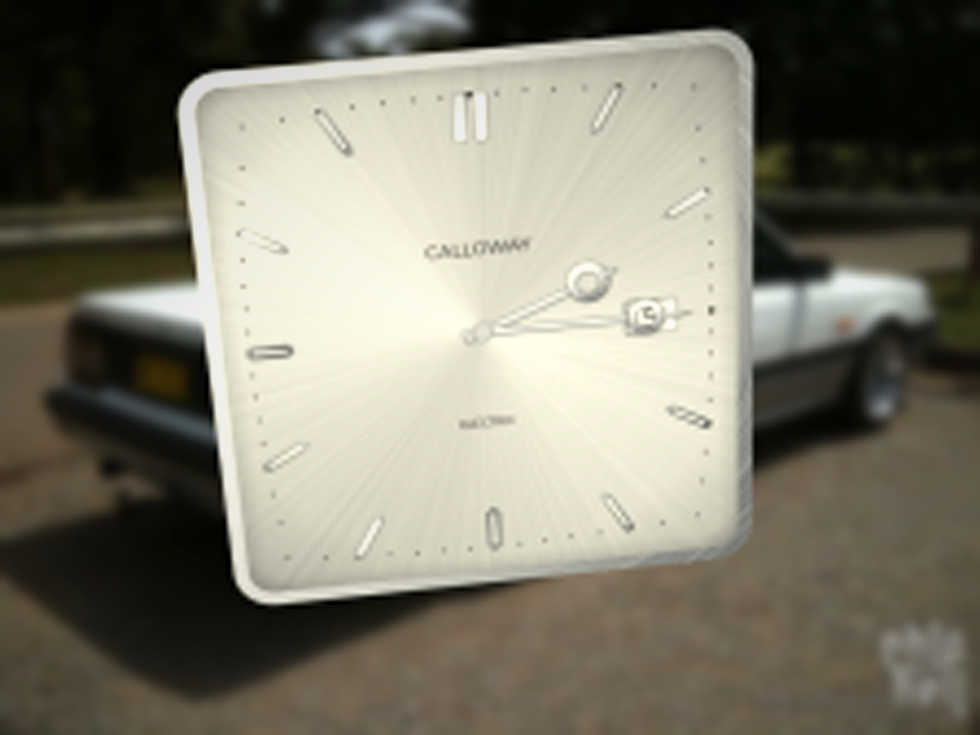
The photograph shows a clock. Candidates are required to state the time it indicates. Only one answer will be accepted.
2:15
